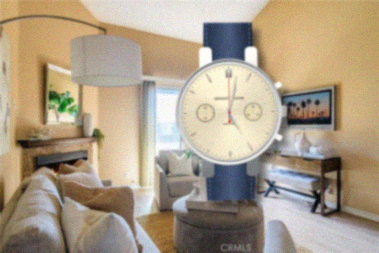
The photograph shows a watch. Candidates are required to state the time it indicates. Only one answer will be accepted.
5:02
